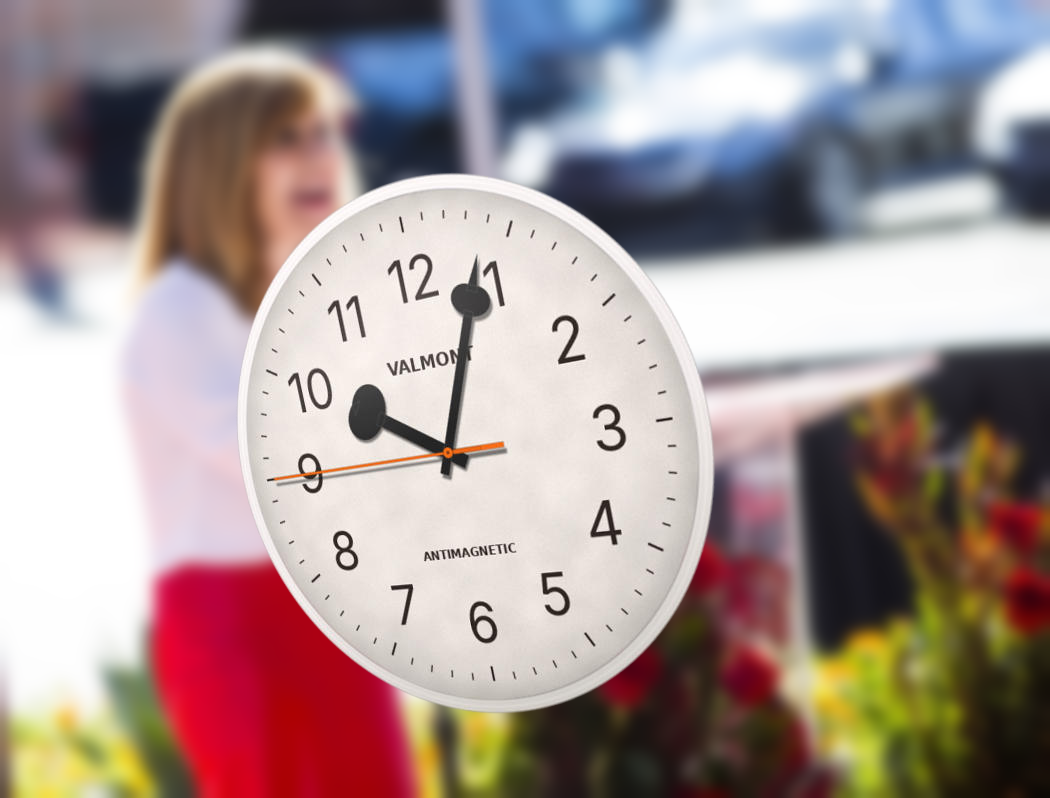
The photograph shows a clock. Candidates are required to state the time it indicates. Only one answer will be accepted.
10:03:45
